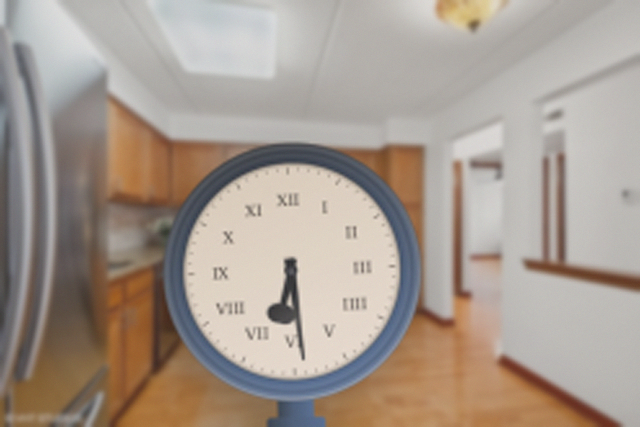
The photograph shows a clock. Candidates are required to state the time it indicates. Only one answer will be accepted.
6:29
